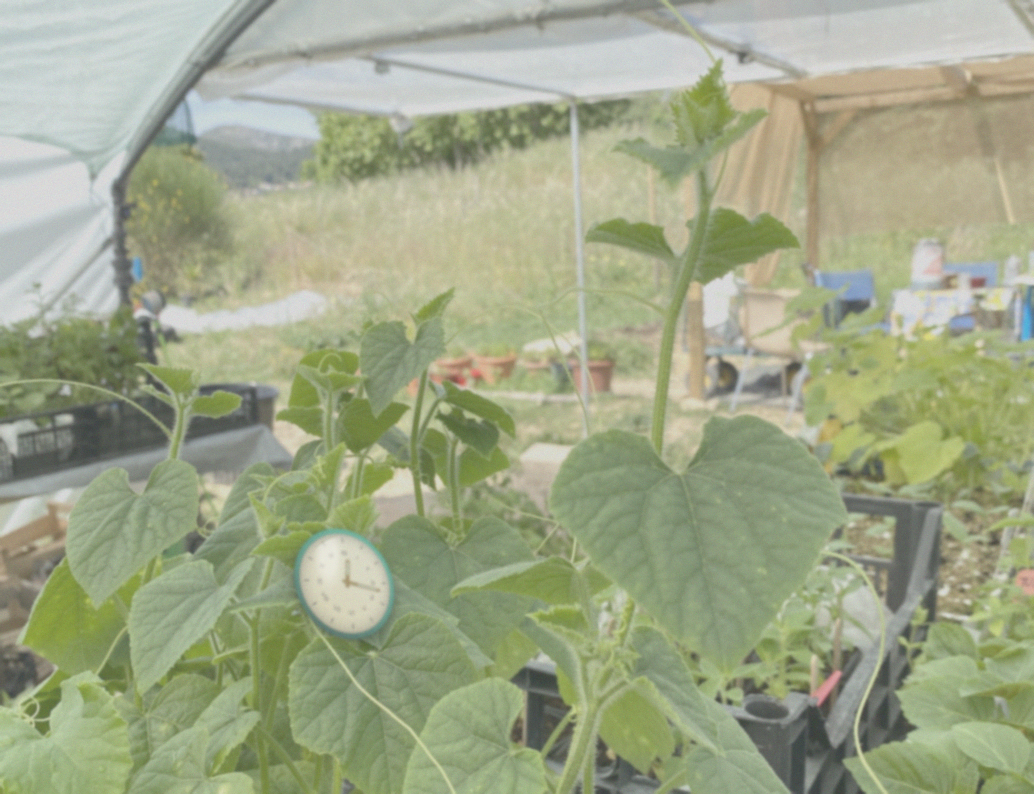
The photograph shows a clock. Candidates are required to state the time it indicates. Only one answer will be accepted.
12:17
